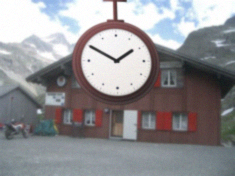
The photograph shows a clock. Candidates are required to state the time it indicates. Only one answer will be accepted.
1:50
